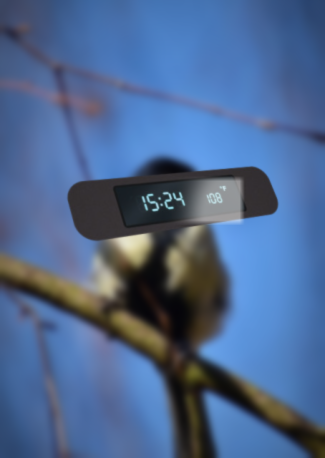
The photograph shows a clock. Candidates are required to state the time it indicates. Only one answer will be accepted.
15:24
